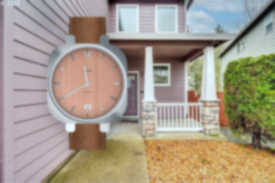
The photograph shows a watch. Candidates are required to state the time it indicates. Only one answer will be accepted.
11:40
